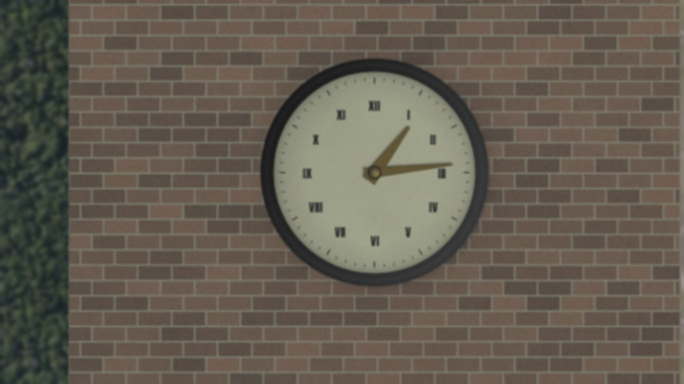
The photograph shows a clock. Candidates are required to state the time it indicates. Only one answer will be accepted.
1:14
